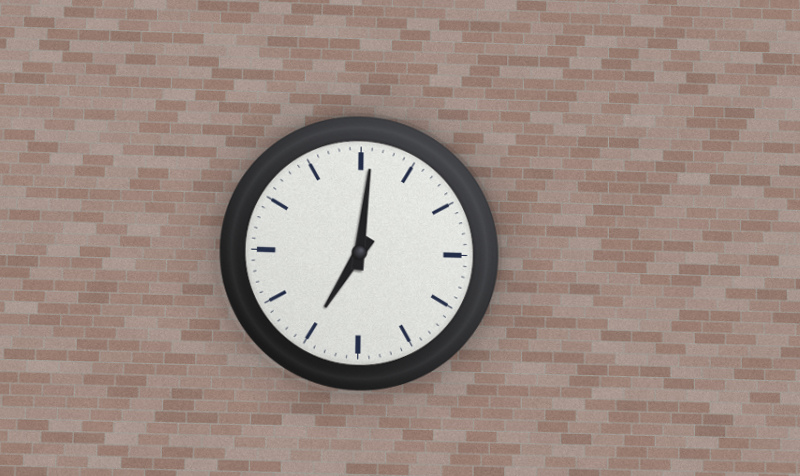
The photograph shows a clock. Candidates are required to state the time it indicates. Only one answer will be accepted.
7:01
